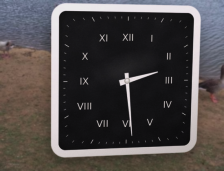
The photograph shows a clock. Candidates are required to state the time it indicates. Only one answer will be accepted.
2:29
